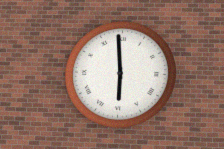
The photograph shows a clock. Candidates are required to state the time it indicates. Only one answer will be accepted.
5:59
